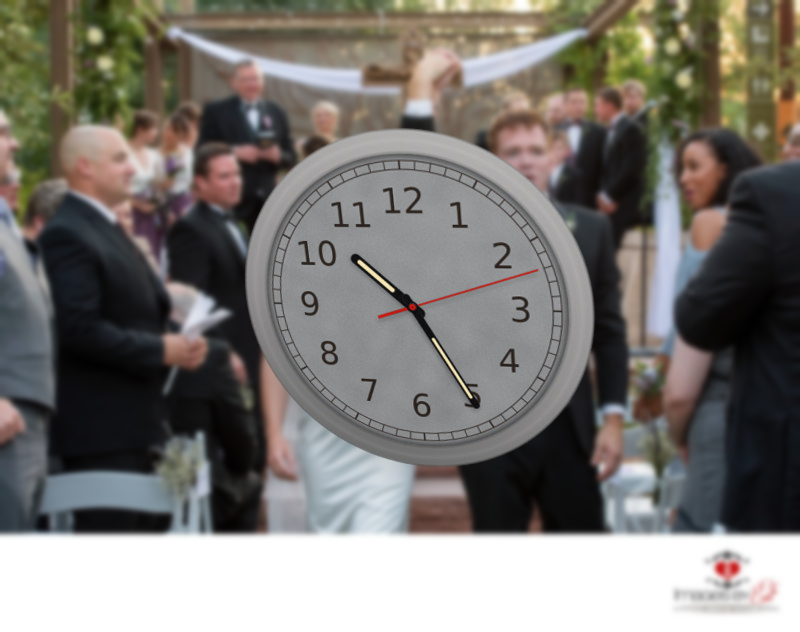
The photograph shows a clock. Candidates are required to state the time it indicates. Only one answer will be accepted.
10:25:12
